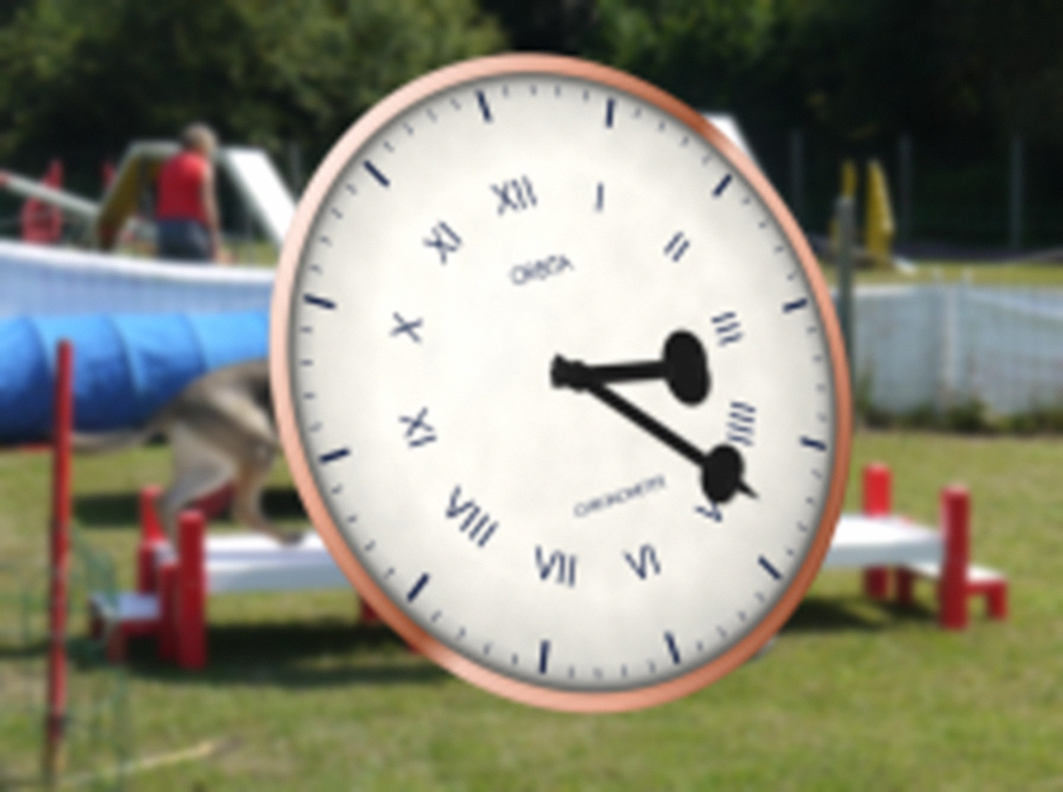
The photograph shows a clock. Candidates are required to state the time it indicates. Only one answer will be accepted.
3:23
